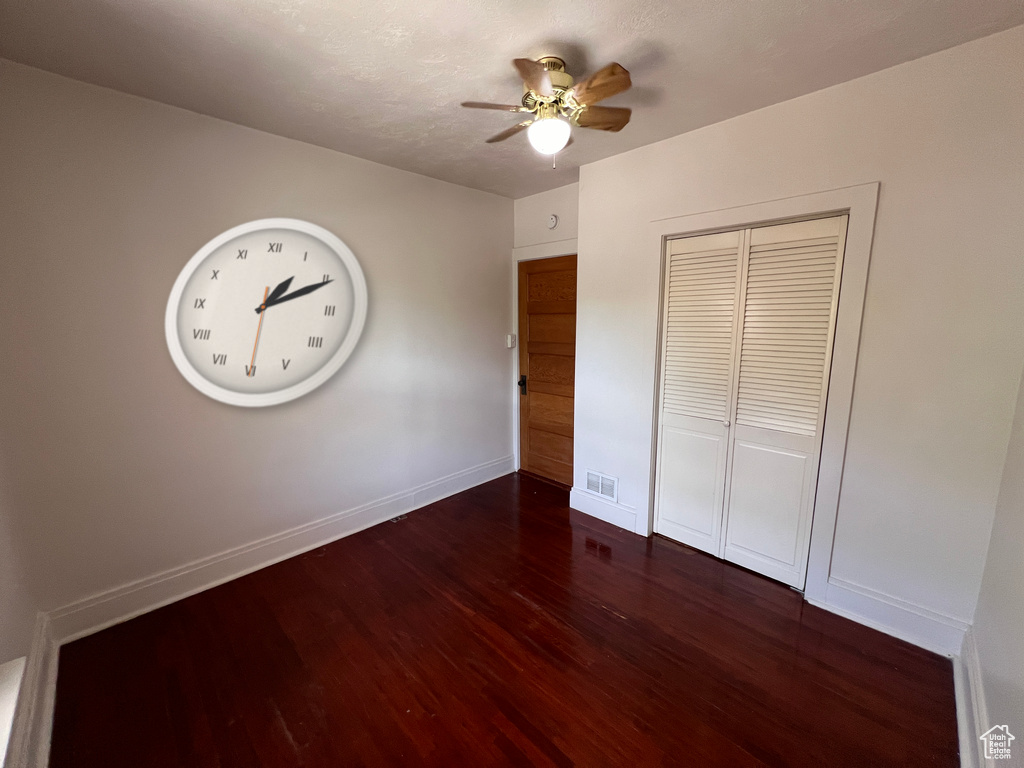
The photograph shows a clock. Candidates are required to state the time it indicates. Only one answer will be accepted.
1:10:30
